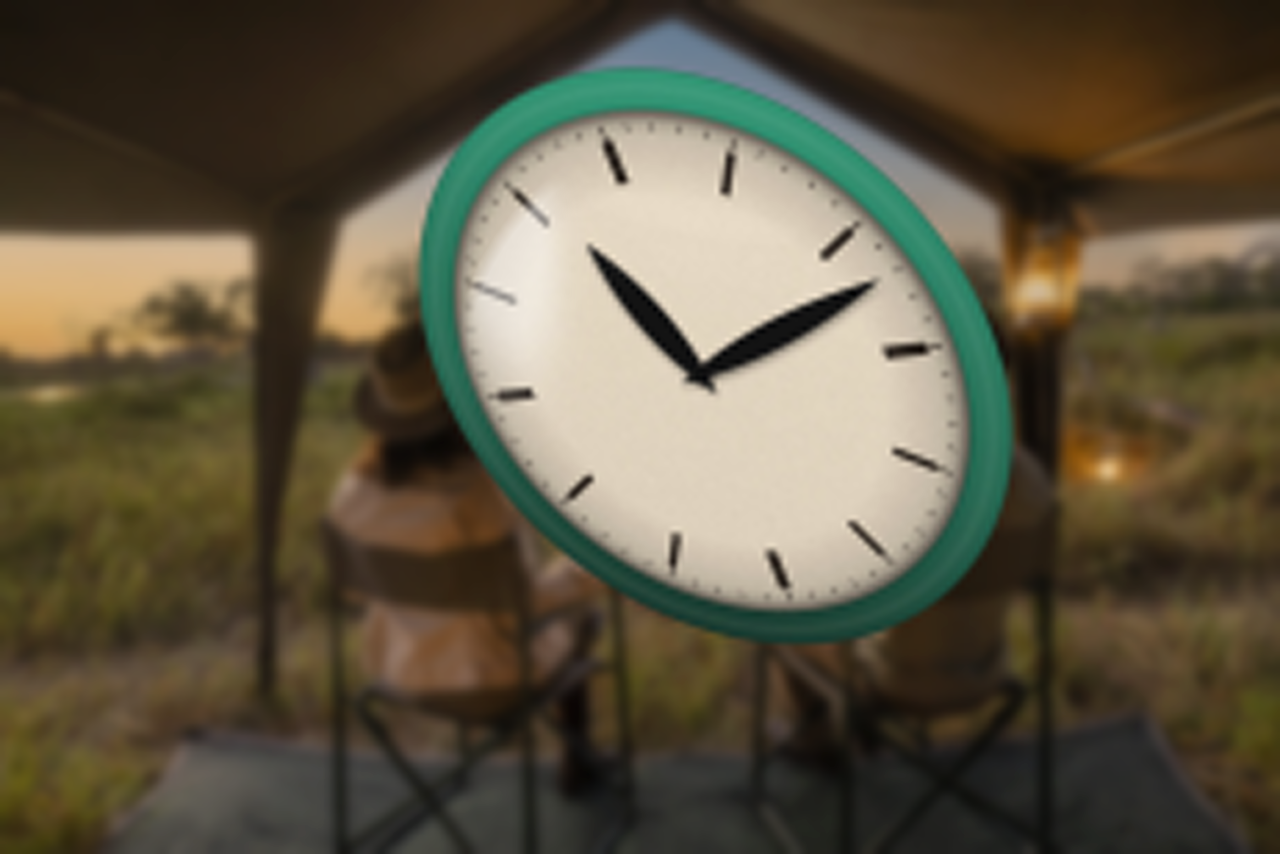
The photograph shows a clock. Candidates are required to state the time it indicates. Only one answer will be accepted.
11:12
